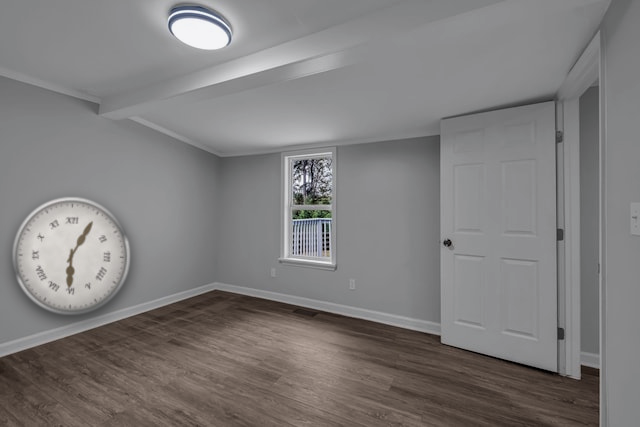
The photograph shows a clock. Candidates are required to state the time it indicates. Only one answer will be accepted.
6:05
